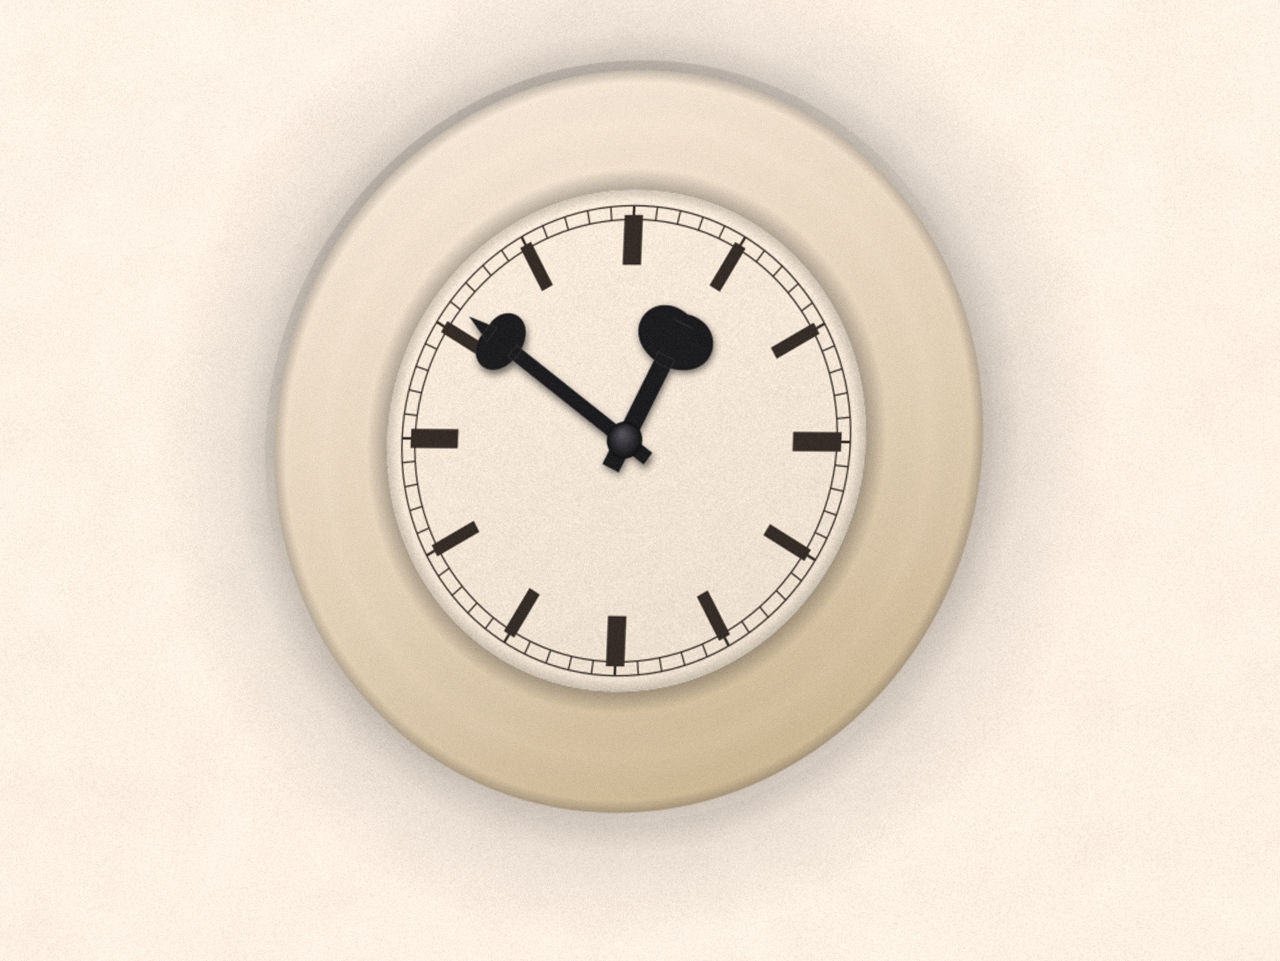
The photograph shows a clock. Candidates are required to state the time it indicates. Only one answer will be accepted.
12:51
